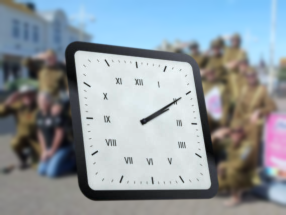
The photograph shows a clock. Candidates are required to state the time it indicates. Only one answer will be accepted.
2:10
